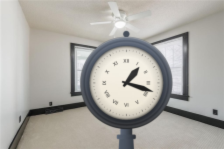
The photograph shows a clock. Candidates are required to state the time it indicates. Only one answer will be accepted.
1:18
